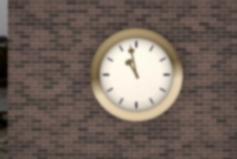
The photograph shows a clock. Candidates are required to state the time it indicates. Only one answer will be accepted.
10:58
